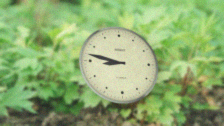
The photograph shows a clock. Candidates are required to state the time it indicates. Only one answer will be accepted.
8:47
